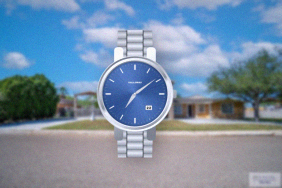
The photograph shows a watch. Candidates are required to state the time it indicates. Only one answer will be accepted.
7:09
